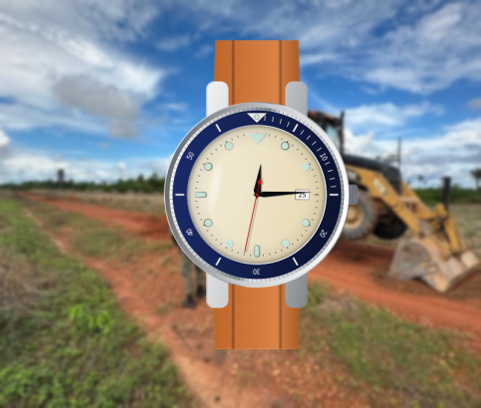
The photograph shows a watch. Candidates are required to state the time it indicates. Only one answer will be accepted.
12:14:32
